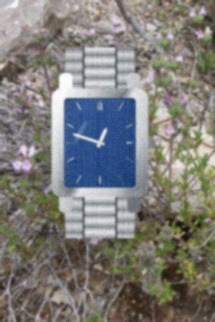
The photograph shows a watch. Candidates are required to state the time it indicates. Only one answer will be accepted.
12:48
